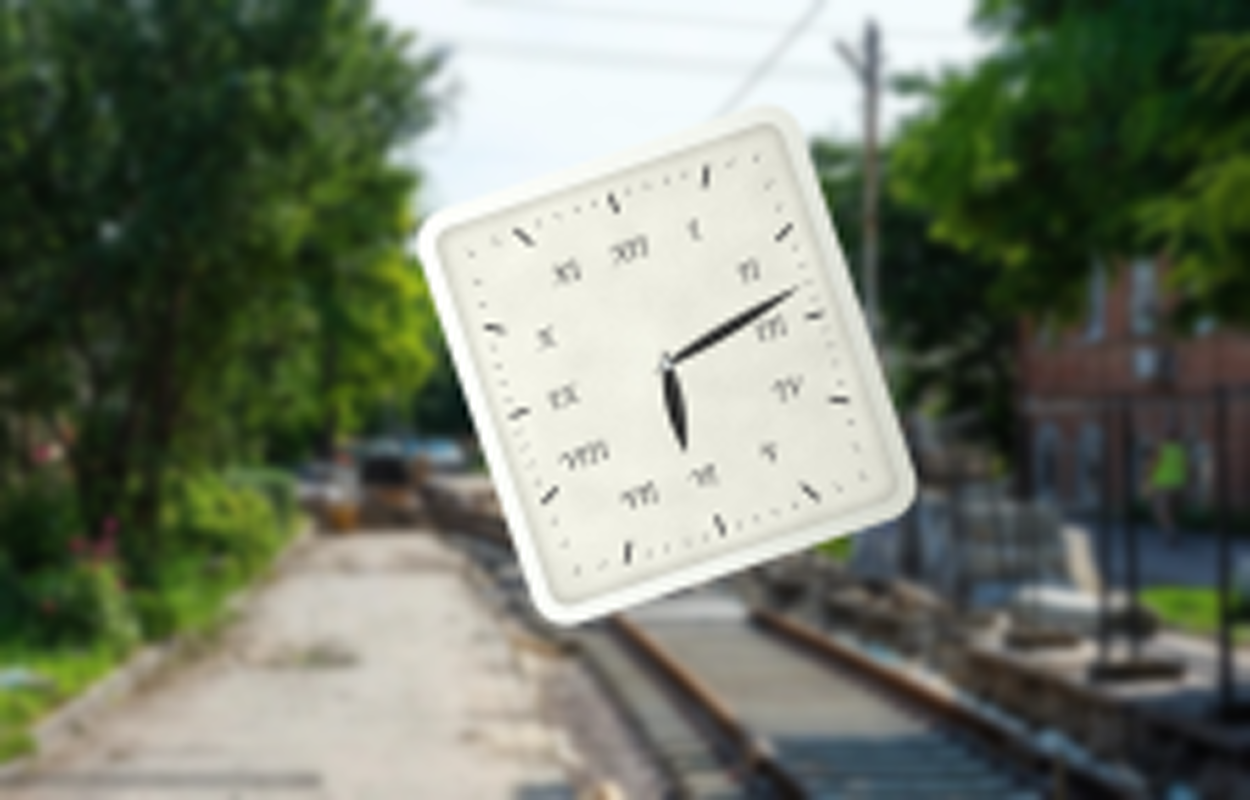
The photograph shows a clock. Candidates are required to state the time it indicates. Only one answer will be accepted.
6:13
